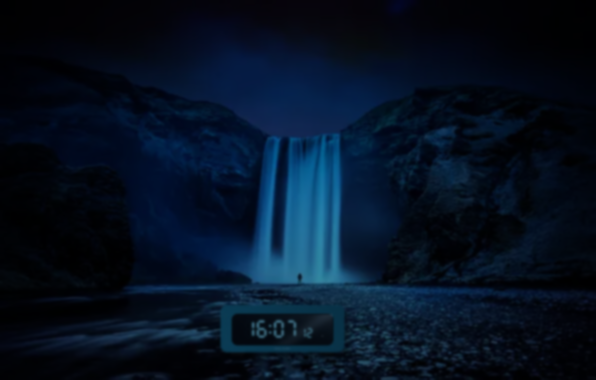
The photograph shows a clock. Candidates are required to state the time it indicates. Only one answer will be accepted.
16:07
